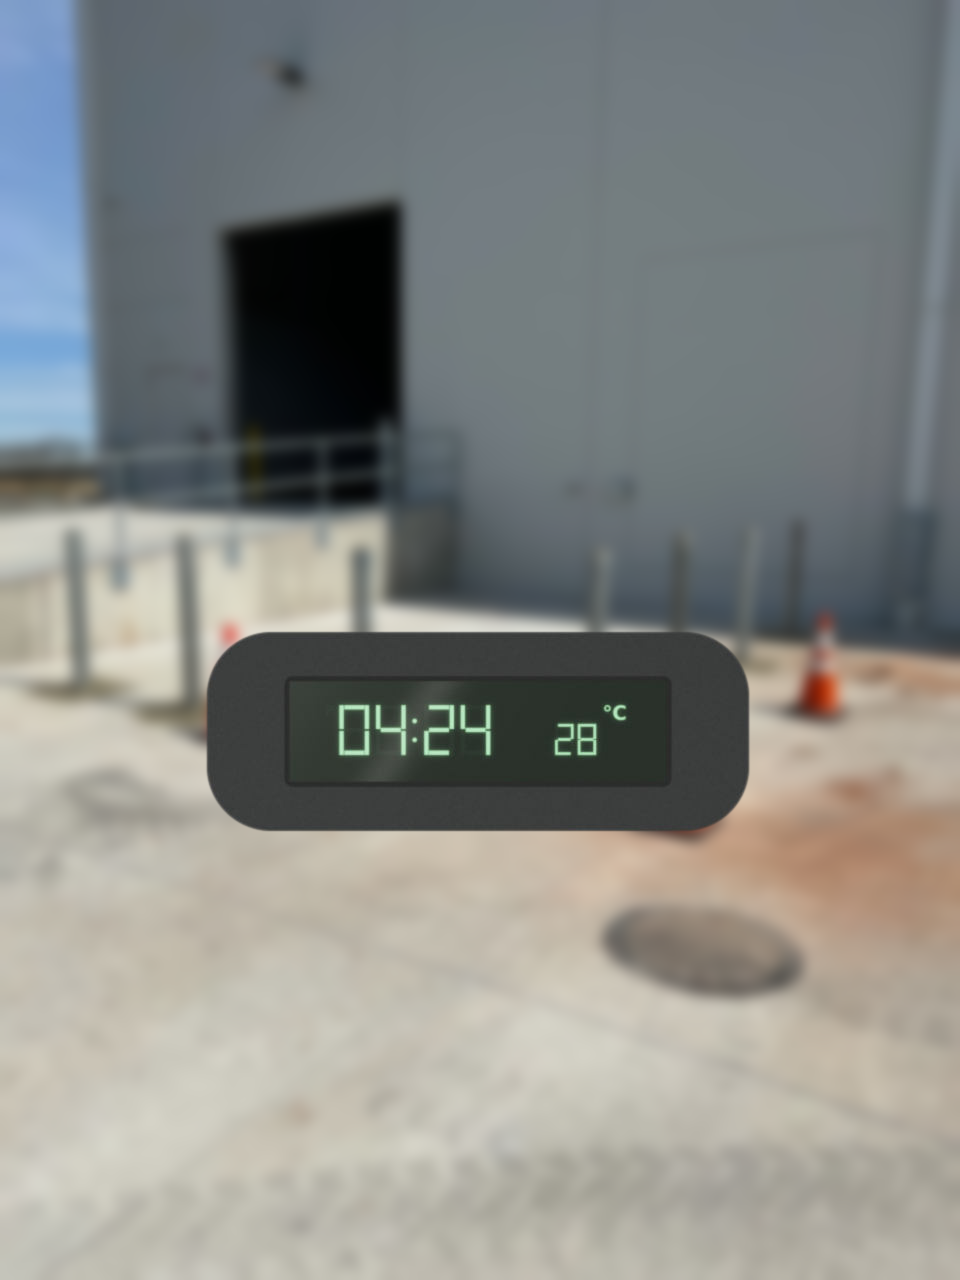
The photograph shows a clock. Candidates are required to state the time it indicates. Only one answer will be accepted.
4:24
